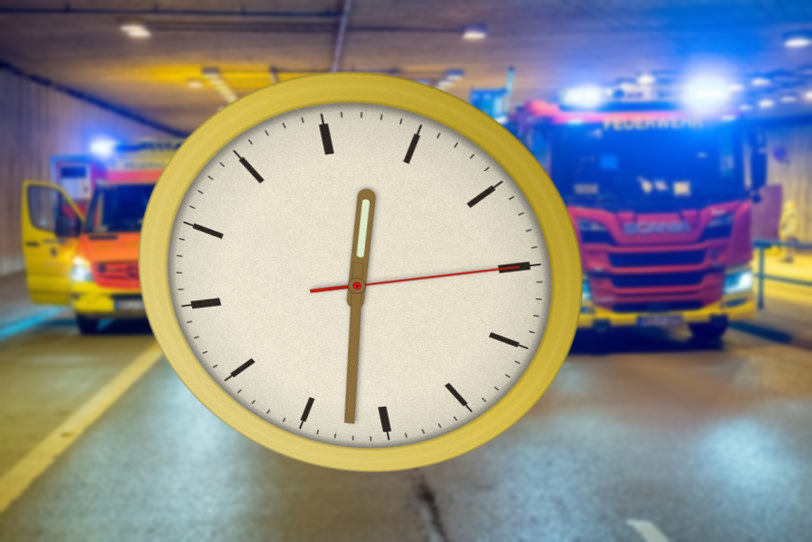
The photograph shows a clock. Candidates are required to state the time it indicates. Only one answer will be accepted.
12:32:15
